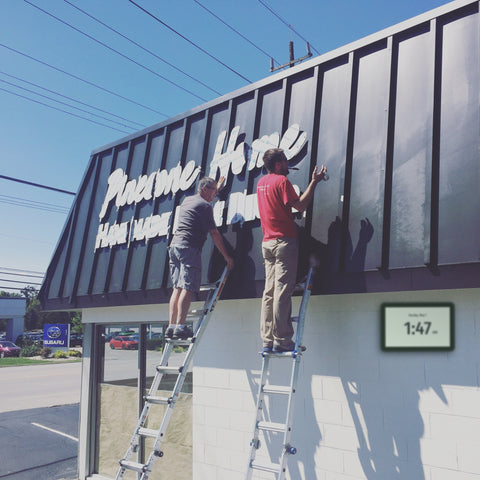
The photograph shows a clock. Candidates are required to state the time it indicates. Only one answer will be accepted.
1:47
